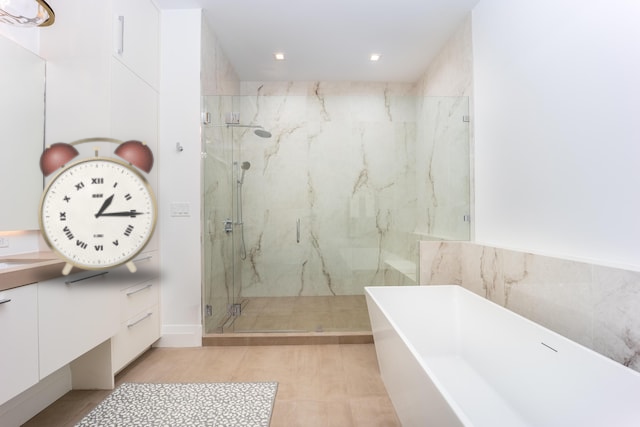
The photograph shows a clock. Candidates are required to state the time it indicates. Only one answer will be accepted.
1:15
